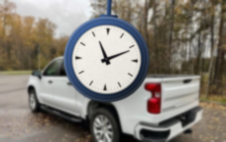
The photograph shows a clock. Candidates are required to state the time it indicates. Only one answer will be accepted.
11:11
